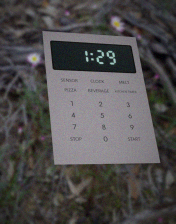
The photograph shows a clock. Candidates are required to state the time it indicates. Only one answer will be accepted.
1:29
